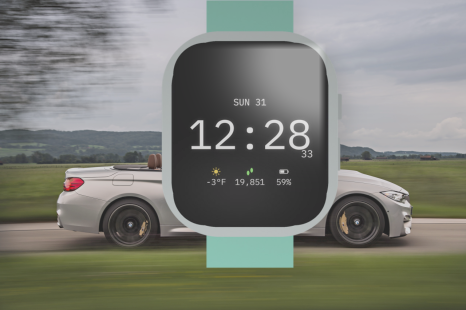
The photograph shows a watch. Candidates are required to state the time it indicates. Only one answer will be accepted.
12:28:33
